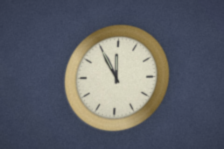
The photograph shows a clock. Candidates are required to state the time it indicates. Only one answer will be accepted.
11:55
